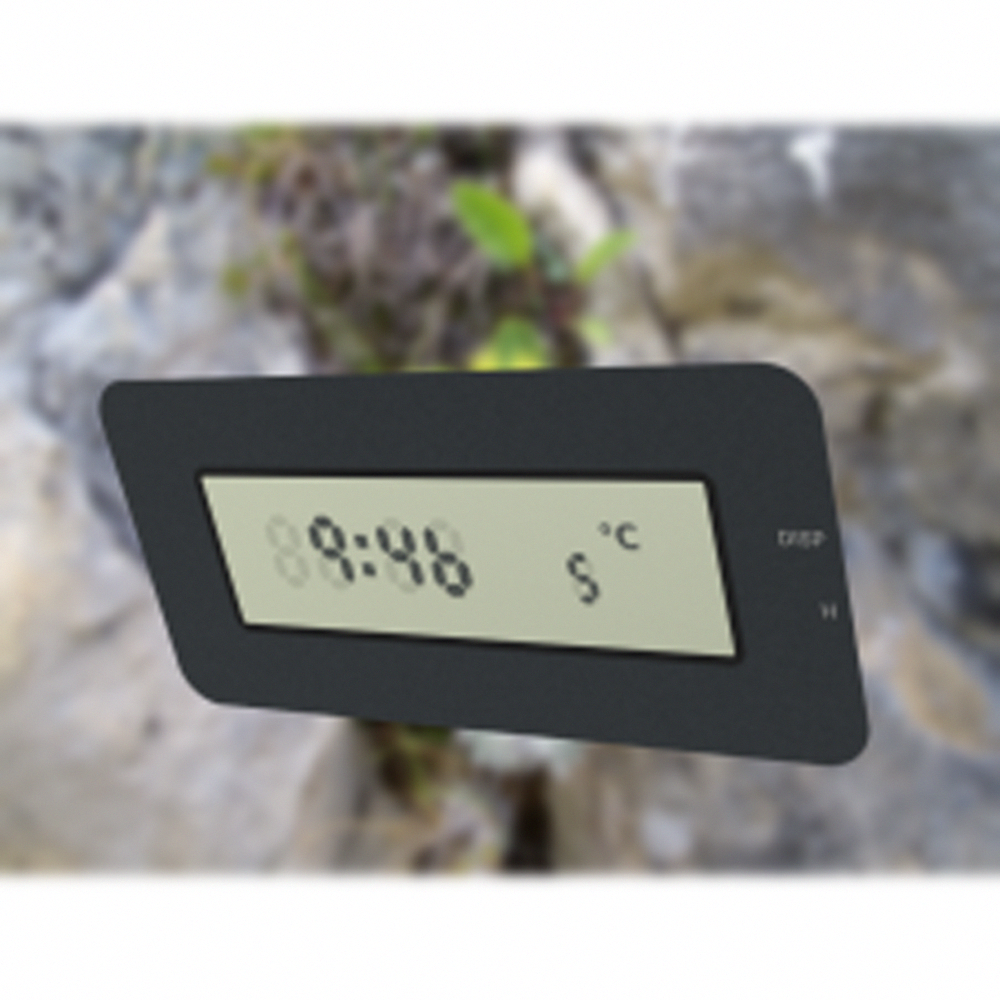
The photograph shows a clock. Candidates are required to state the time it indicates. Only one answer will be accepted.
9:46
